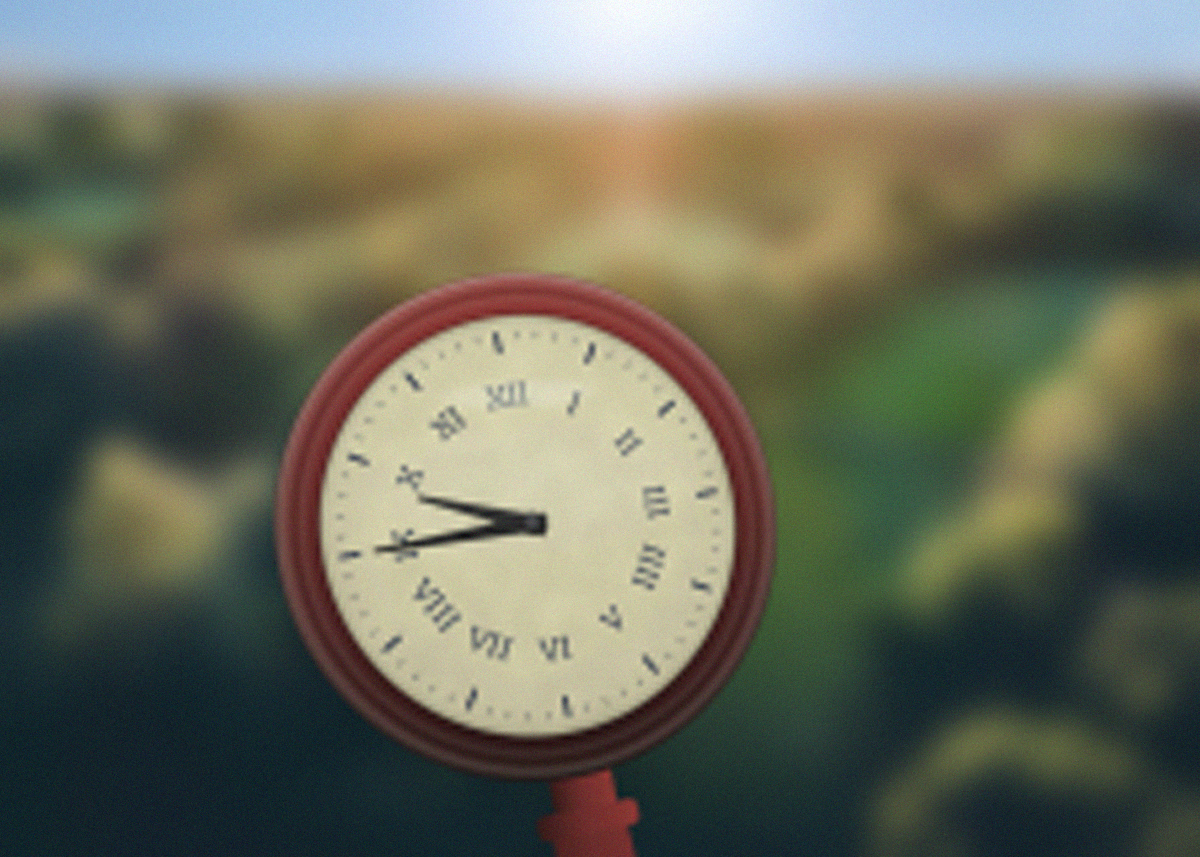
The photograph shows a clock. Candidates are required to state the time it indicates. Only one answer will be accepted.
9:45
